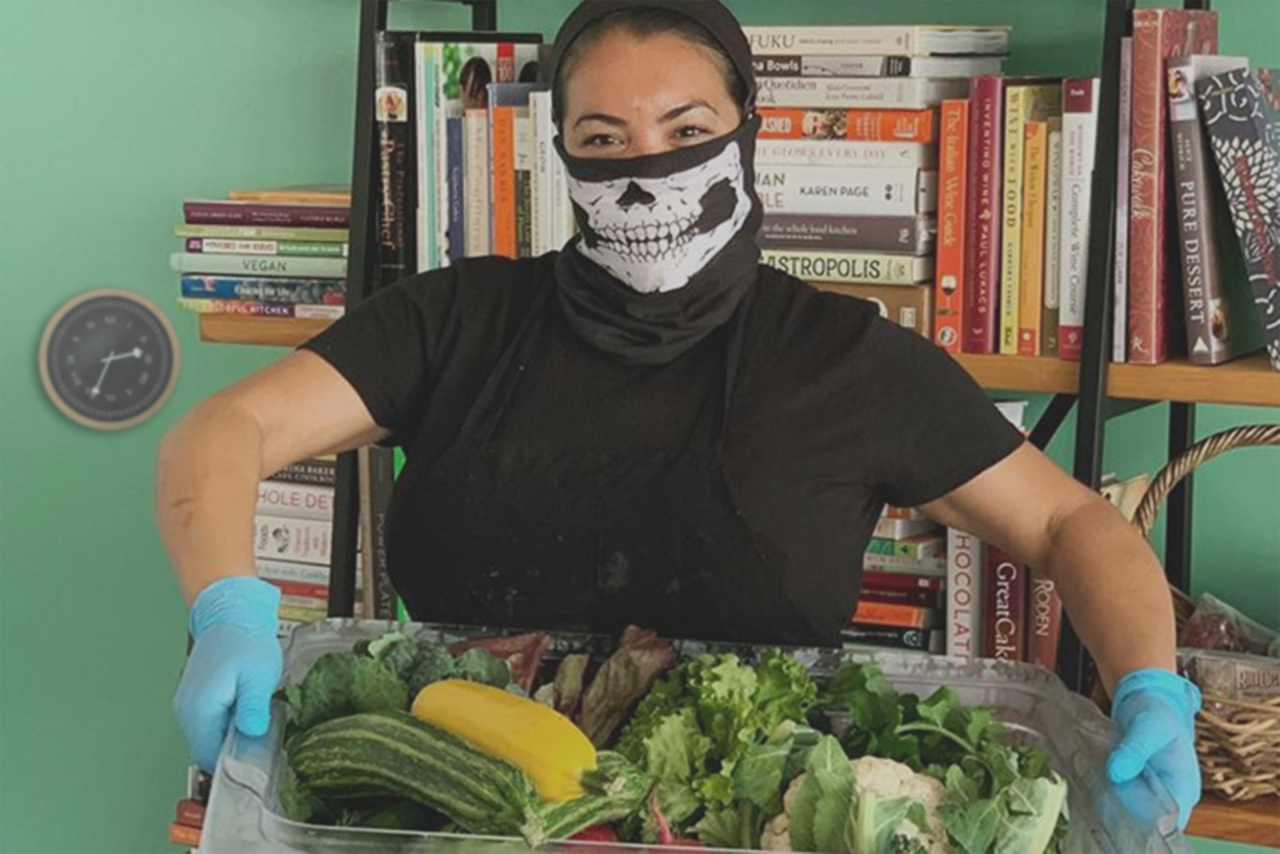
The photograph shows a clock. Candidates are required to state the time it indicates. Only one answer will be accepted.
2:34
